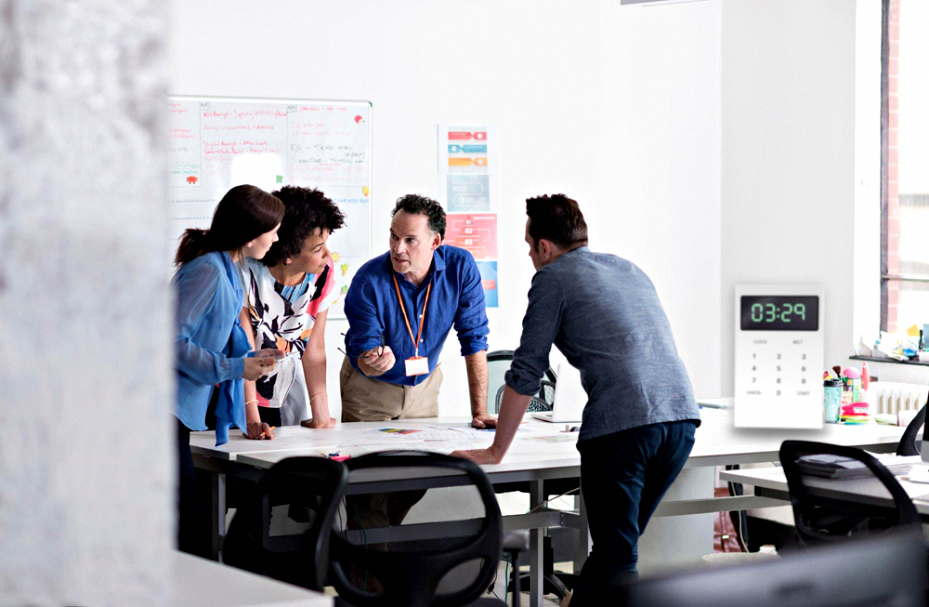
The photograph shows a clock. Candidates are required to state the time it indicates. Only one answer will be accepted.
3:29
